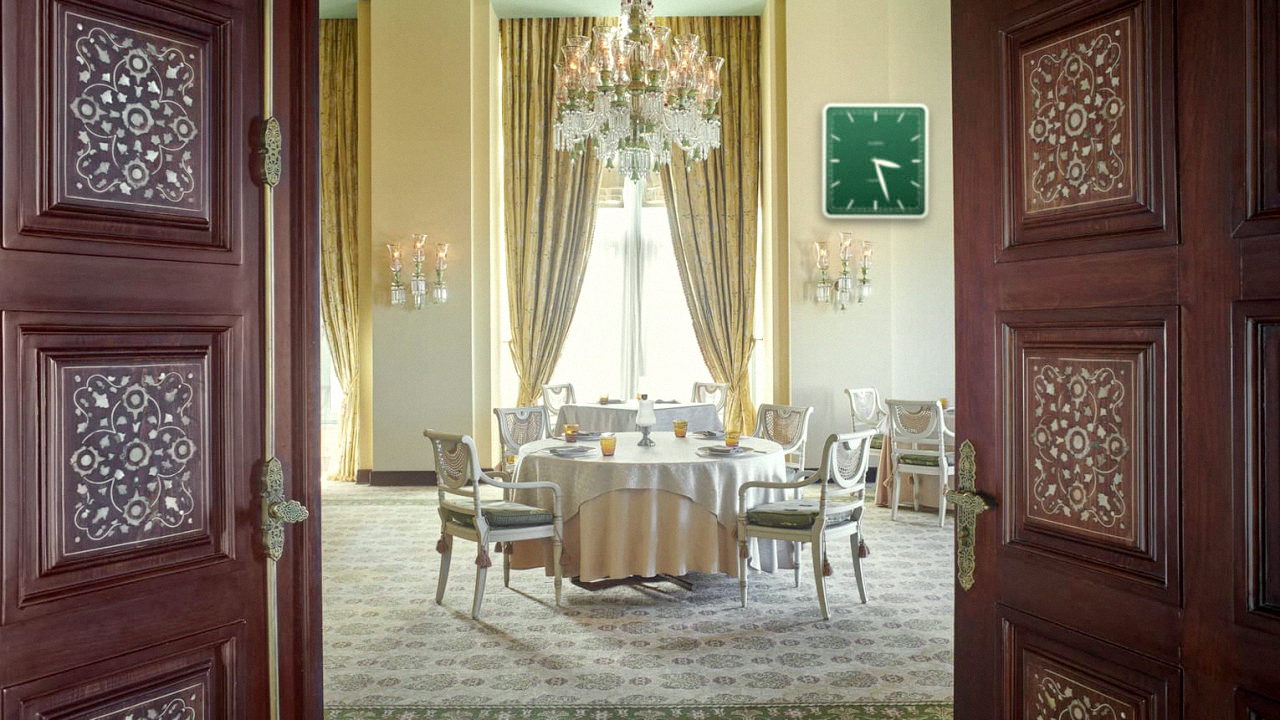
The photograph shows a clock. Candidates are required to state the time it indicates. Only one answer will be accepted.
3:27
